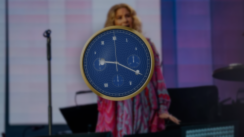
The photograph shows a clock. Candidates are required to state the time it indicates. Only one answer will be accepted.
9:20
